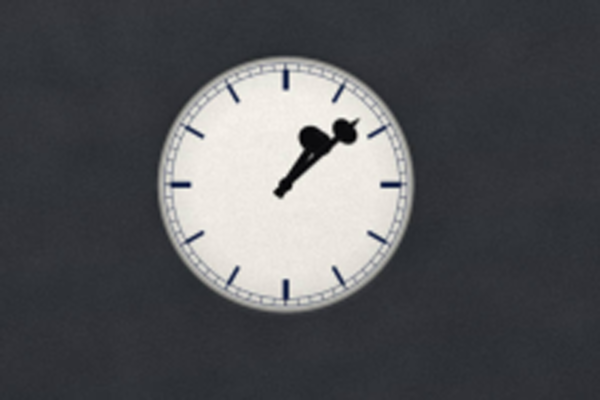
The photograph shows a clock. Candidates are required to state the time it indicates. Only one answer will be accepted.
1:08
